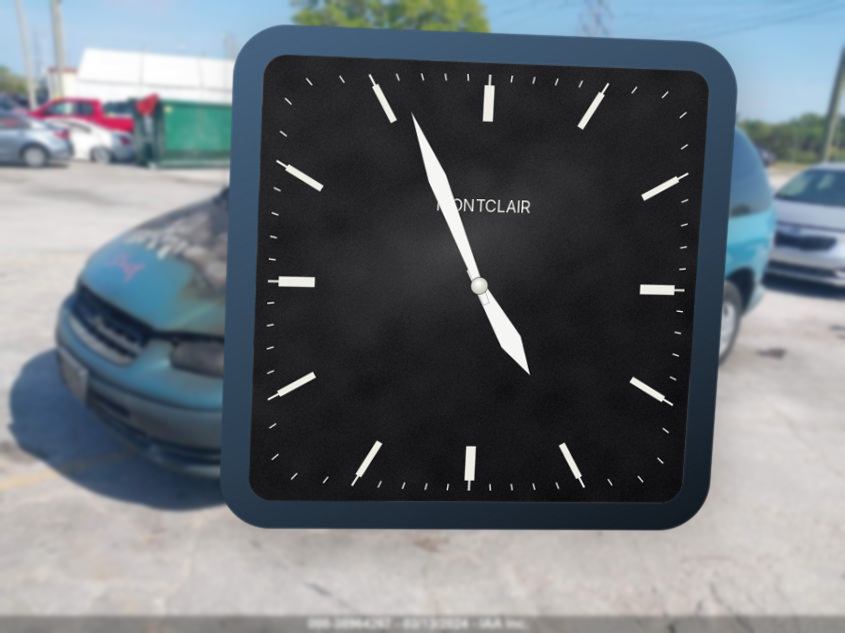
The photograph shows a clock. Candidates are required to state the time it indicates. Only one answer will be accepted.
4:56
